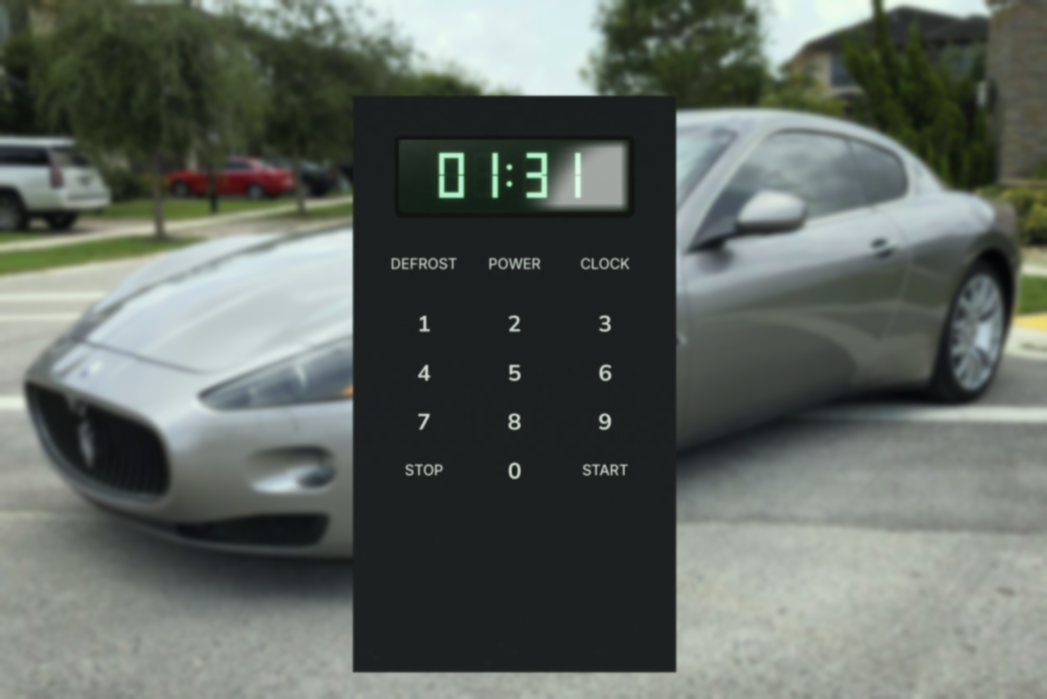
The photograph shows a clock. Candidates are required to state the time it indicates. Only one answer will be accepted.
1:31
